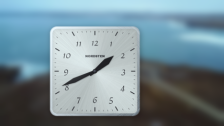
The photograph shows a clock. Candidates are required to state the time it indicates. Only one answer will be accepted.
1:41
